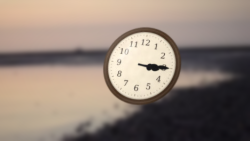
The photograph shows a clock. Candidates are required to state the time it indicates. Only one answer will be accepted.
3:15
